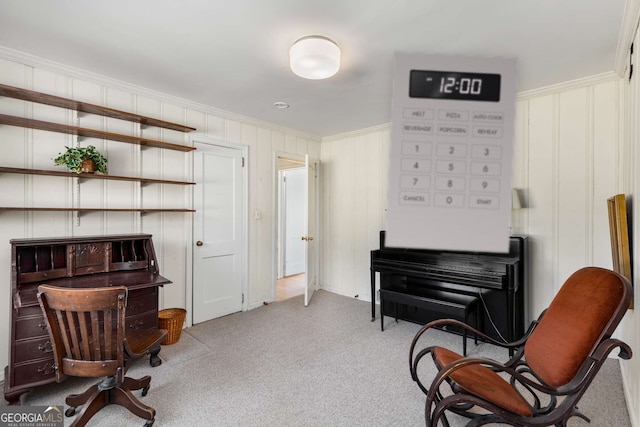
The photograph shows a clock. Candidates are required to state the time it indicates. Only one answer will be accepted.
12:00
